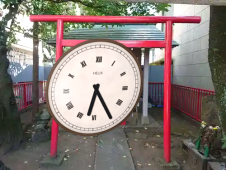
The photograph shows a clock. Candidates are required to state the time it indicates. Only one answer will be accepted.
6:25
